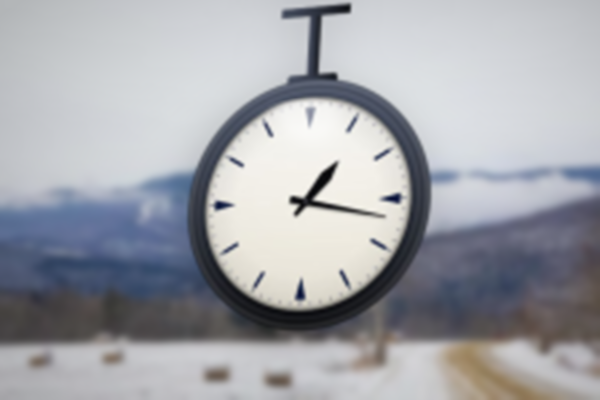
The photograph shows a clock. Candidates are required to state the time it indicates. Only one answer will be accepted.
1:17
